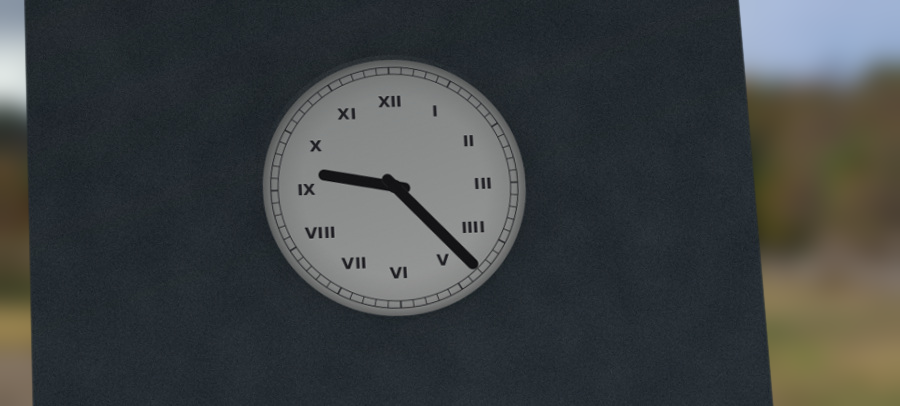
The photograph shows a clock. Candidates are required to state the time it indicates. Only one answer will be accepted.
9:23
